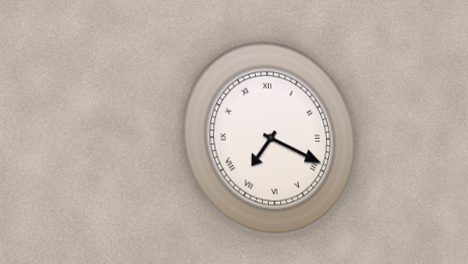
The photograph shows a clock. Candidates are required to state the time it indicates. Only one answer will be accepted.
7:19
